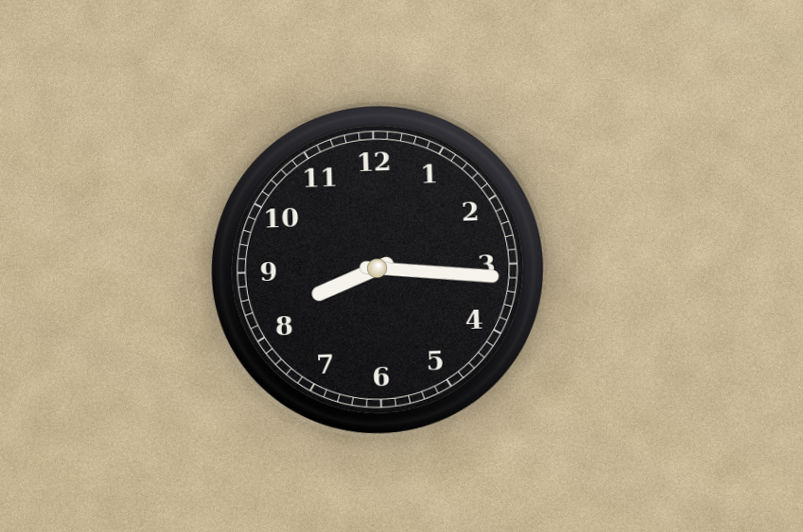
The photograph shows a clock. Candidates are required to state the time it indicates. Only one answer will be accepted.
8:16
